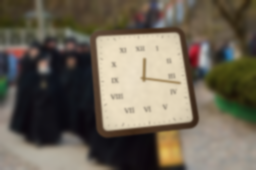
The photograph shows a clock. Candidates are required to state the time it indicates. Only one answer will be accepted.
12:17
